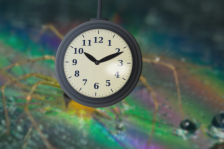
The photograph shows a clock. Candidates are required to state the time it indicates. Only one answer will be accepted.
10:11
